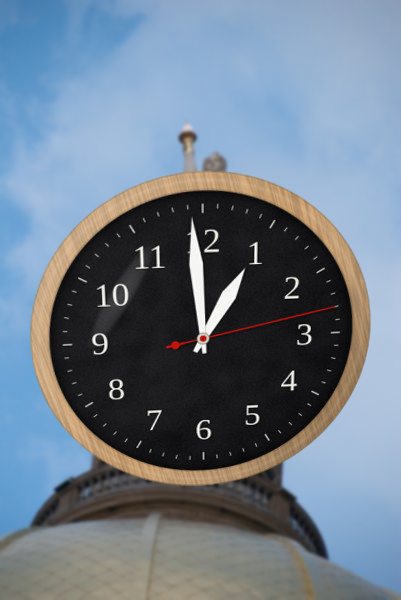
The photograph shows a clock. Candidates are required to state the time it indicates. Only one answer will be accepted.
12:59:13
